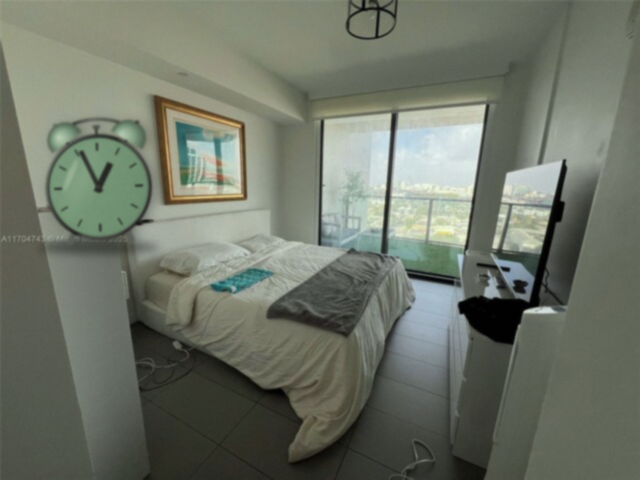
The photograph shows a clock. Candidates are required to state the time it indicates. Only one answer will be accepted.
12:56
